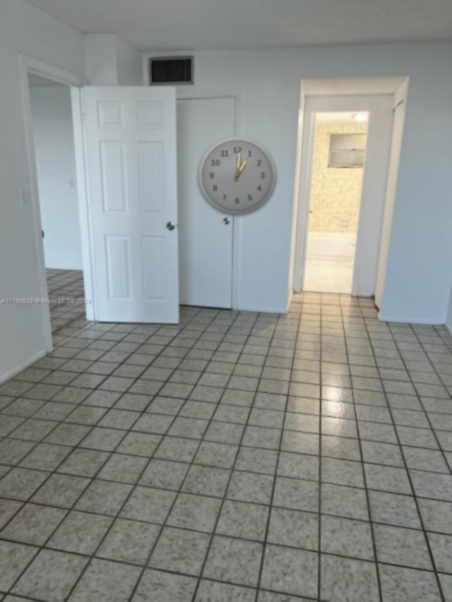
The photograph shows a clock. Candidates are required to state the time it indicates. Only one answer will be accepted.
1:01
